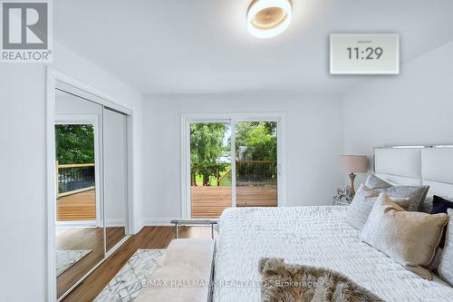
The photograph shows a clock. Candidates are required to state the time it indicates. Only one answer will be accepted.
11:29
